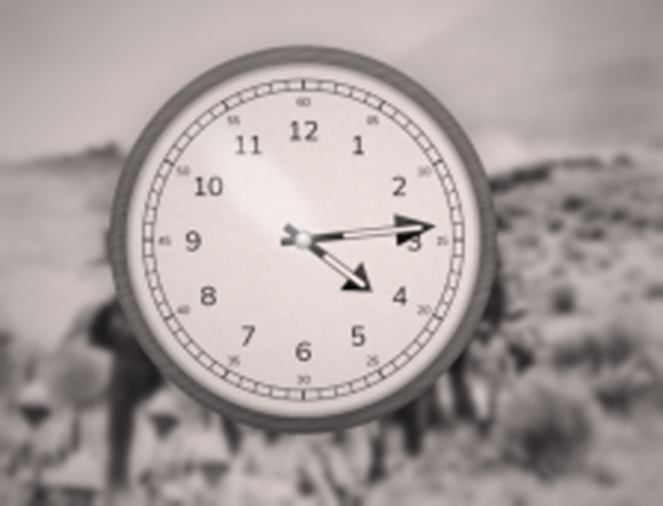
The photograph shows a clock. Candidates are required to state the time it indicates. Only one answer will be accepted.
4:14
